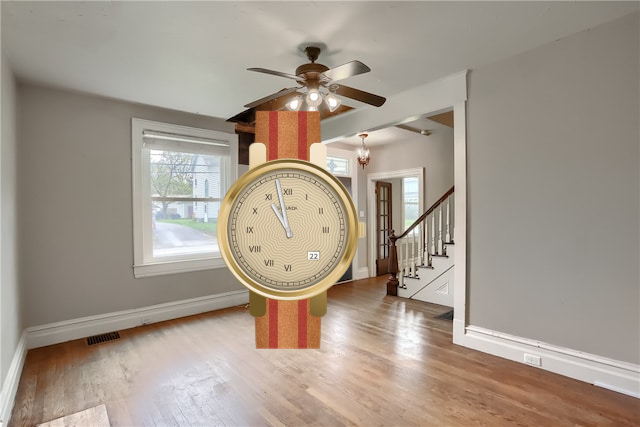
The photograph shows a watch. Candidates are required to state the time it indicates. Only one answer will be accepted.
10:58
